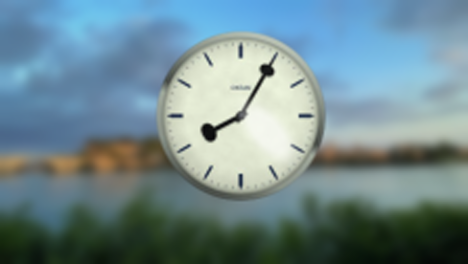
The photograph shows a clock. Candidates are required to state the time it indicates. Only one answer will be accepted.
8:05
